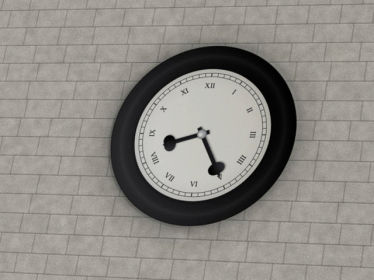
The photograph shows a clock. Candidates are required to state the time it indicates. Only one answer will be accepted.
8:25
